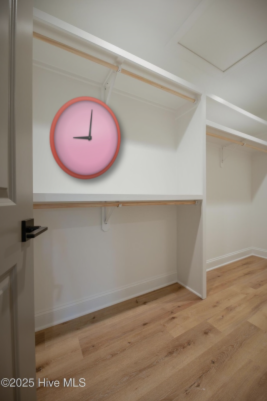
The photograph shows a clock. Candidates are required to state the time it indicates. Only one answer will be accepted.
9:01
